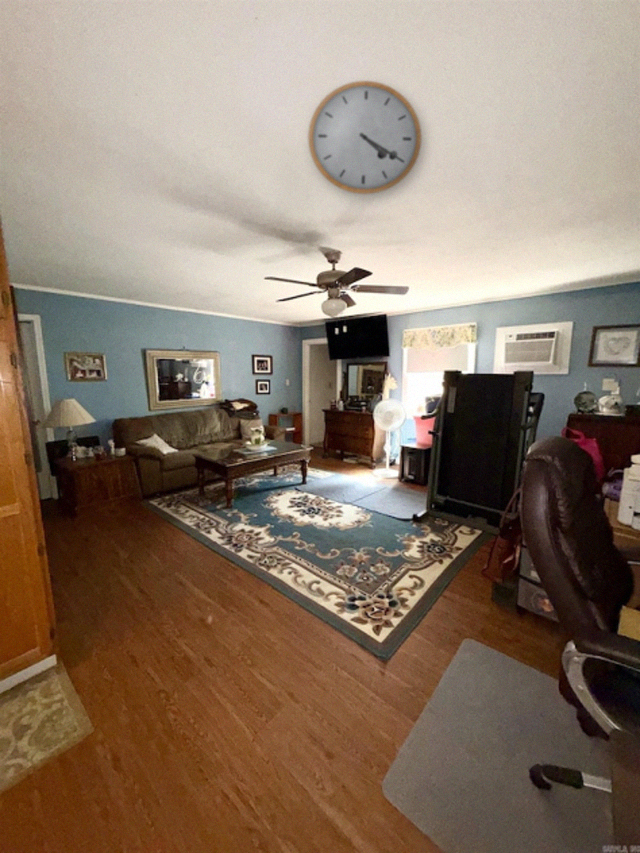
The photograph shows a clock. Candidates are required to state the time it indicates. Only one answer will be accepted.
4:20
